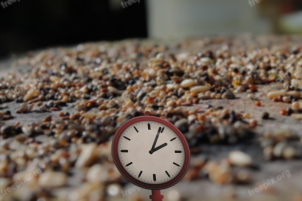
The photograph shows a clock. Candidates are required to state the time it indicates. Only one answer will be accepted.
2:04
